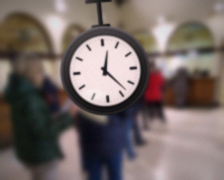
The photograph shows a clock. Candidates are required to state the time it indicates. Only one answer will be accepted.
12:23
